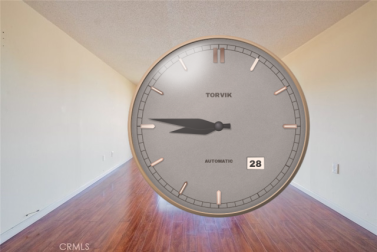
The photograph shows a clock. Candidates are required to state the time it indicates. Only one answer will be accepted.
8:46
